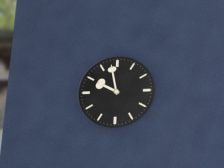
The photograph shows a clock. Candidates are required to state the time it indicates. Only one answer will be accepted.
9:58
